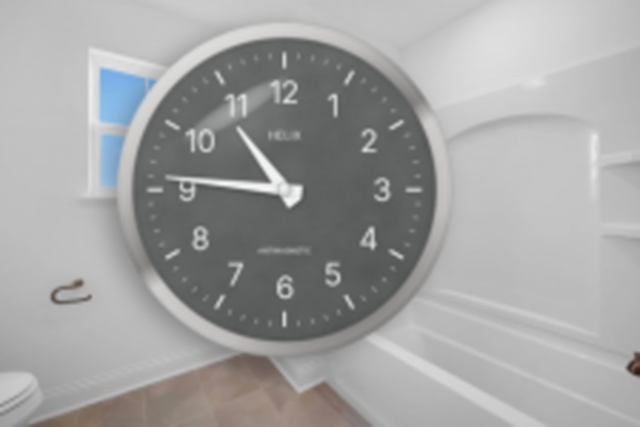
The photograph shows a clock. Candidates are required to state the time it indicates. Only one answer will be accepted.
10:46
